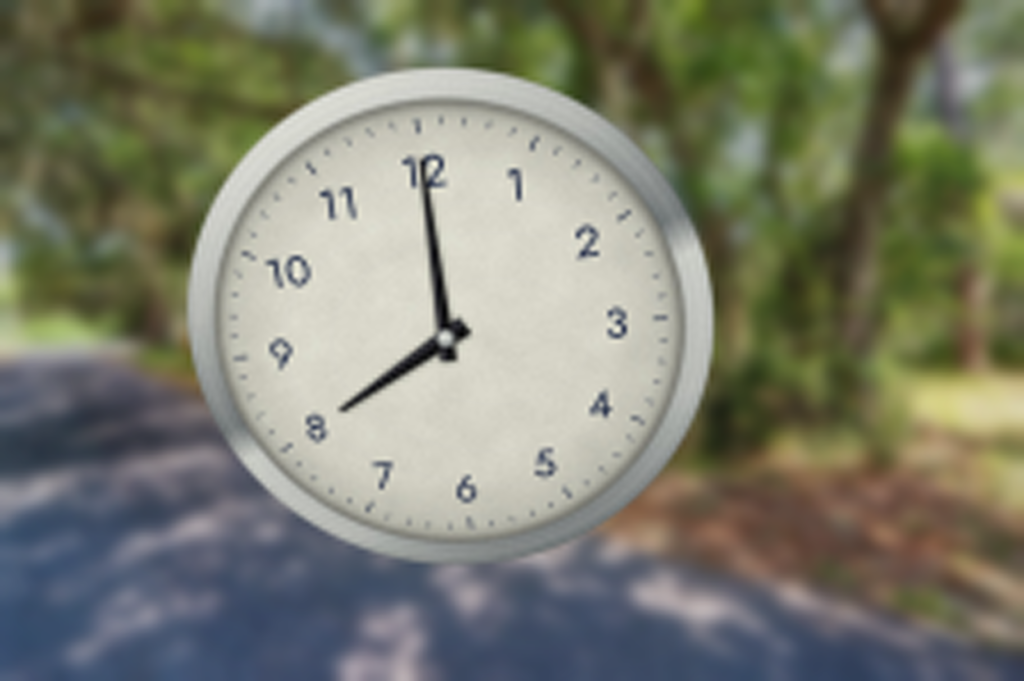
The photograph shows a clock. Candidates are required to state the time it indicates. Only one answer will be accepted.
8:00
